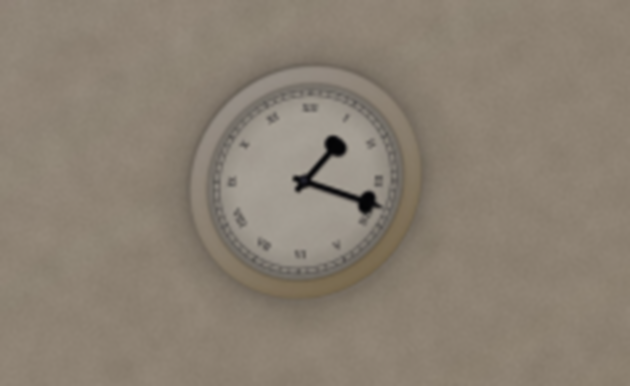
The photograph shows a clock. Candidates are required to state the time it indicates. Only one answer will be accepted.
1:18
